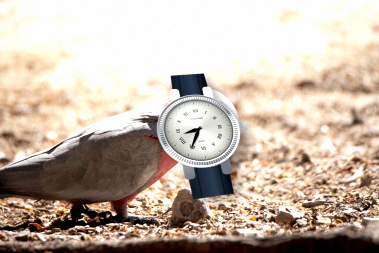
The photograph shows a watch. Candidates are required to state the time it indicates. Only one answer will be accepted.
8:35
